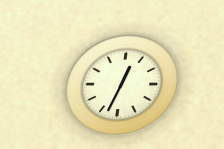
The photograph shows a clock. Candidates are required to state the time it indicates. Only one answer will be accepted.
12:33
